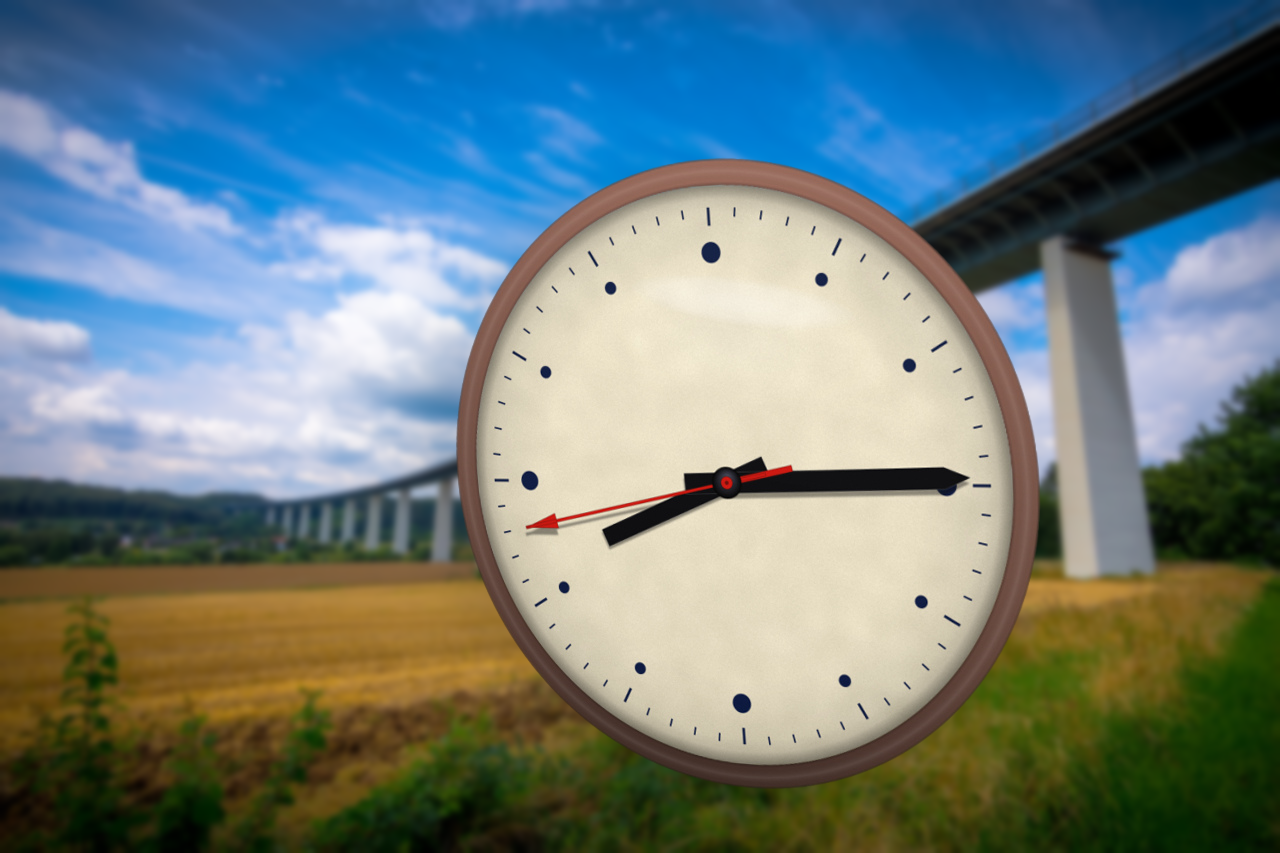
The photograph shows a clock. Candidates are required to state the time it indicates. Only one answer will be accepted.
8:14:43
